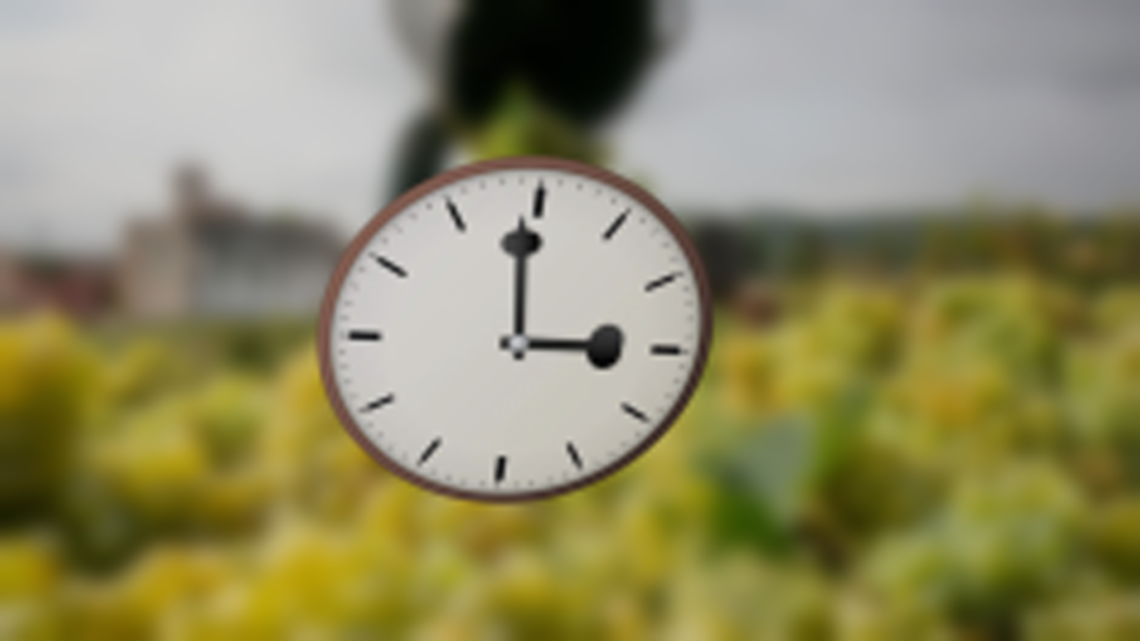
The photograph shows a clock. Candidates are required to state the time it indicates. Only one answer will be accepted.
2:59
